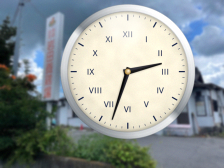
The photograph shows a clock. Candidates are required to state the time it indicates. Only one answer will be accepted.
2:33
